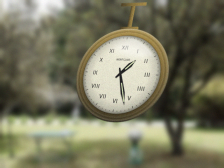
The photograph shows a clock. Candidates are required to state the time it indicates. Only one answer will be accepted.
1:27
